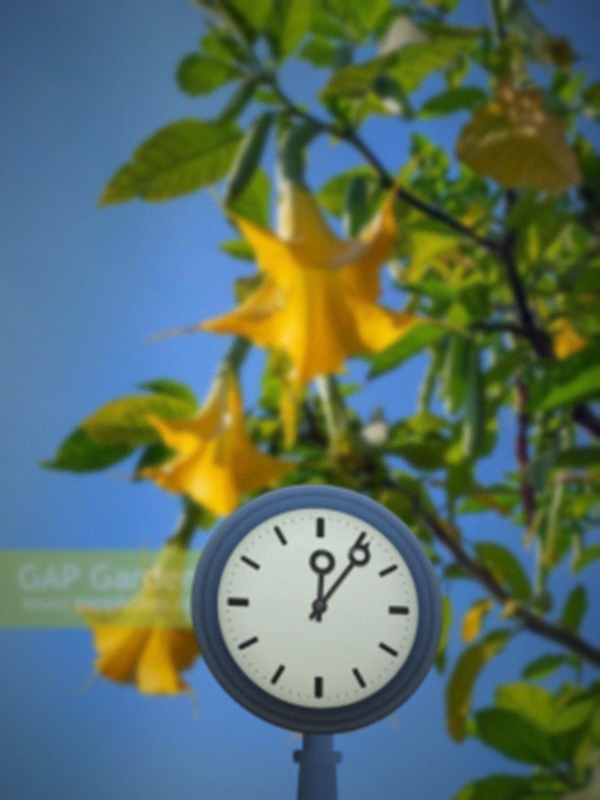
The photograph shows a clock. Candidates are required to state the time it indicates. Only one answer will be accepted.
12:06
